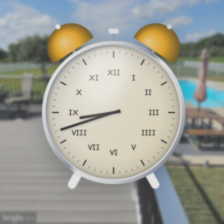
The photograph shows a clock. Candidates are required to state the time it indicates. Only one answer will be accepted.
8:42
